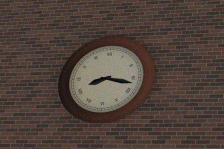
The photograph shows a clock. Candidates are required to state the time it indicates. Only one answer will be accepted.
8:17
